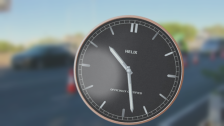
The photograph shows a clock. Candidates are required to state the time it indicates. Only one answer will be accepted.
10:28
